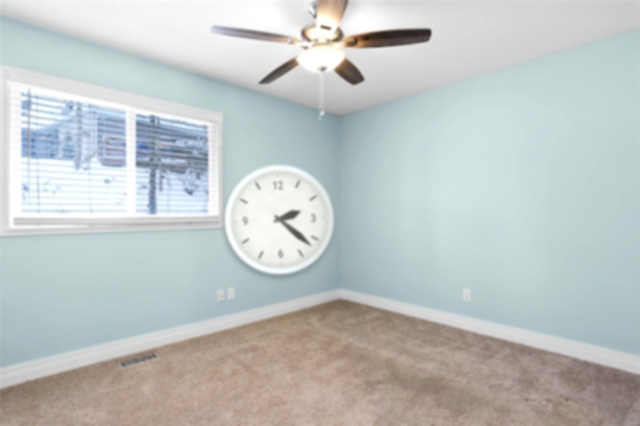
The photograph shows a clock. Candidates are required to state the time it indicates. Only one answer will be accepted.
2:22
